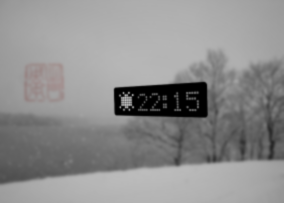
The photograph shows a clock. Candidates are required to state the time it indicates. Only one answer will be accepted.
22:15
